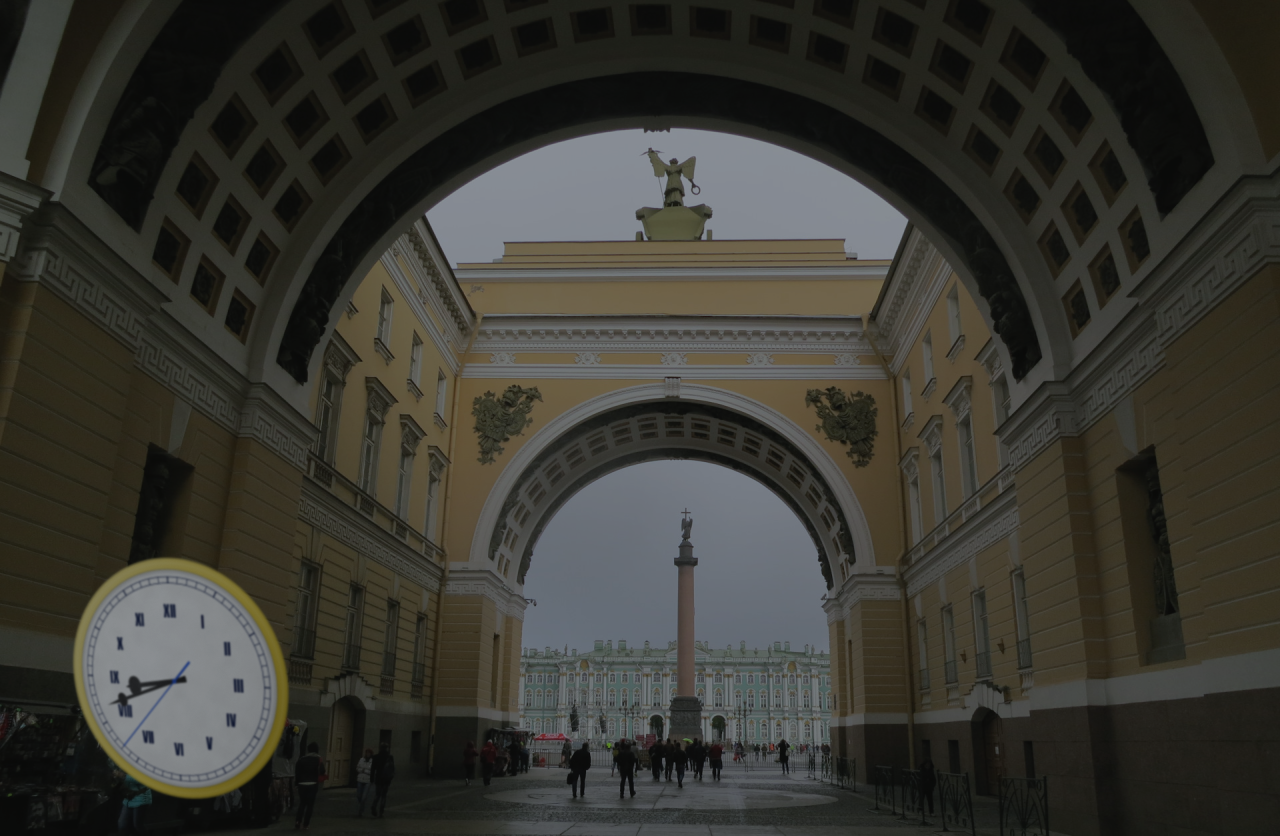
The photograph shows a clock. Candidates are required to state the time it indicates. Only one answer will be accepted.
8:41:37
